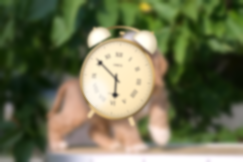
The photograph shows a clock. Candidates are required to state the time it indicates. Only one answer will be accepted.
5:51
